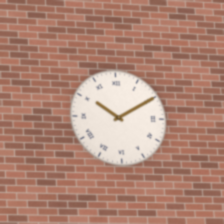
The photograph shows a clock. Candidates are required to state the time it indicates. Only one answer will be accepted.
10:10
